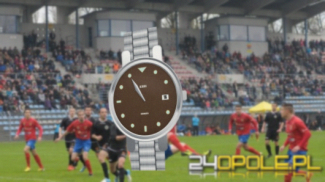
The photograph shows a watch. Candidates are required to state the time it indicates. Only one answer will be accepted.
10:55
